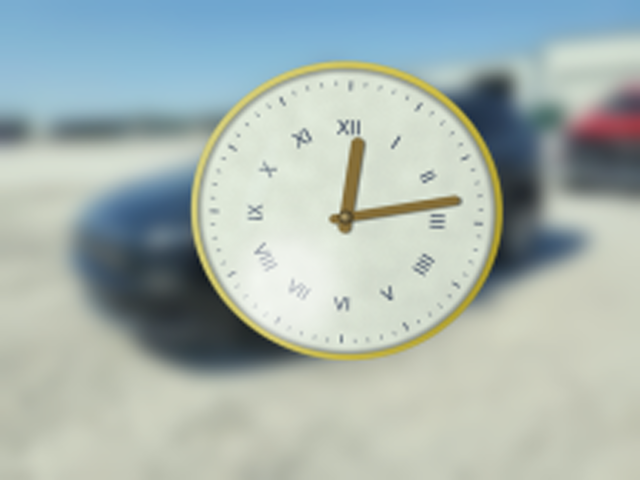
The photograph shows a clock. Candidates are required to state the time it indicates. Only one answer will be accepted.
12:13
